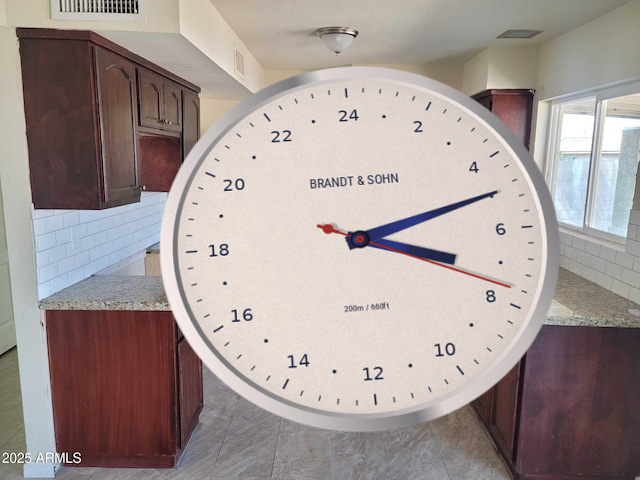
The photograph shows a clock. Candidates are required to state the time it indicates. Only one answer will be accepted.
7:12:19
